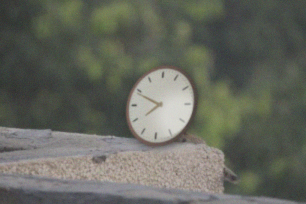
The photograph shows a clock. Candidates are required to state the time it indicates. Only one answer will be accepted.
7:49
